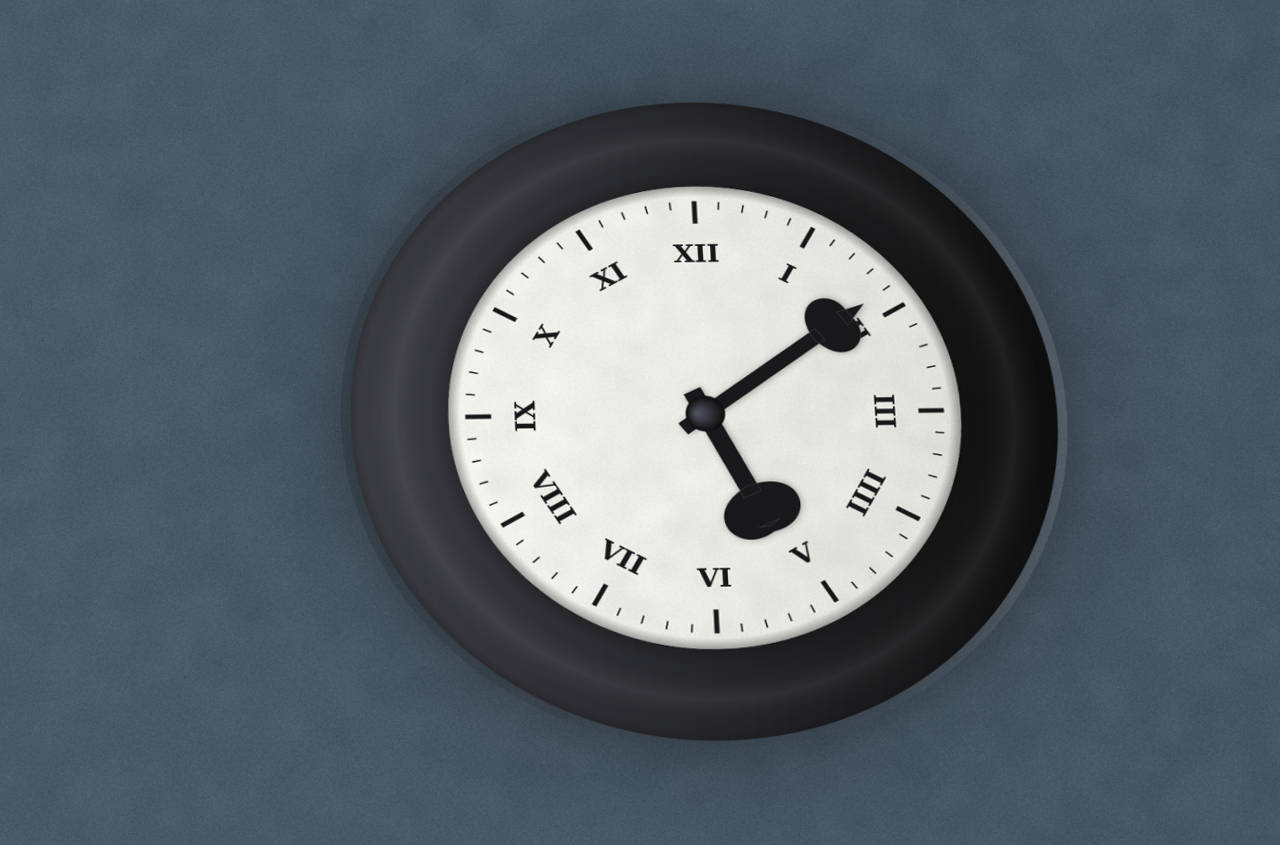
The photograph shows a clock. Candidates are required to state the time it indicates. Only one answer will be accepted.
5:09
